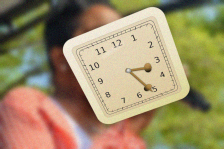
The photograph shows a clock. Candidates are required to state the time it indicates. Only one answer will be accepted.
3:26
